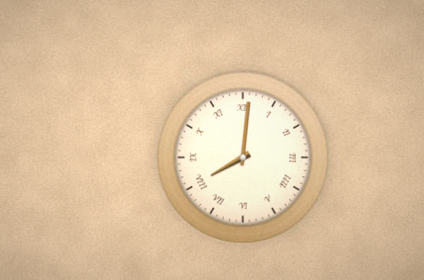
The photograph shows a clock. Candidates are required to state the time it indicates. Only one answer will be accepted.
8:01
